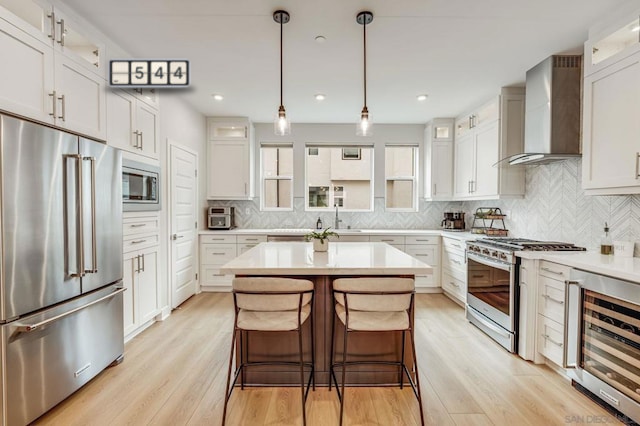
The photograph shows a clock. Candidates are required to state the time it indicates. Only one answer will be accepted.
5:44
